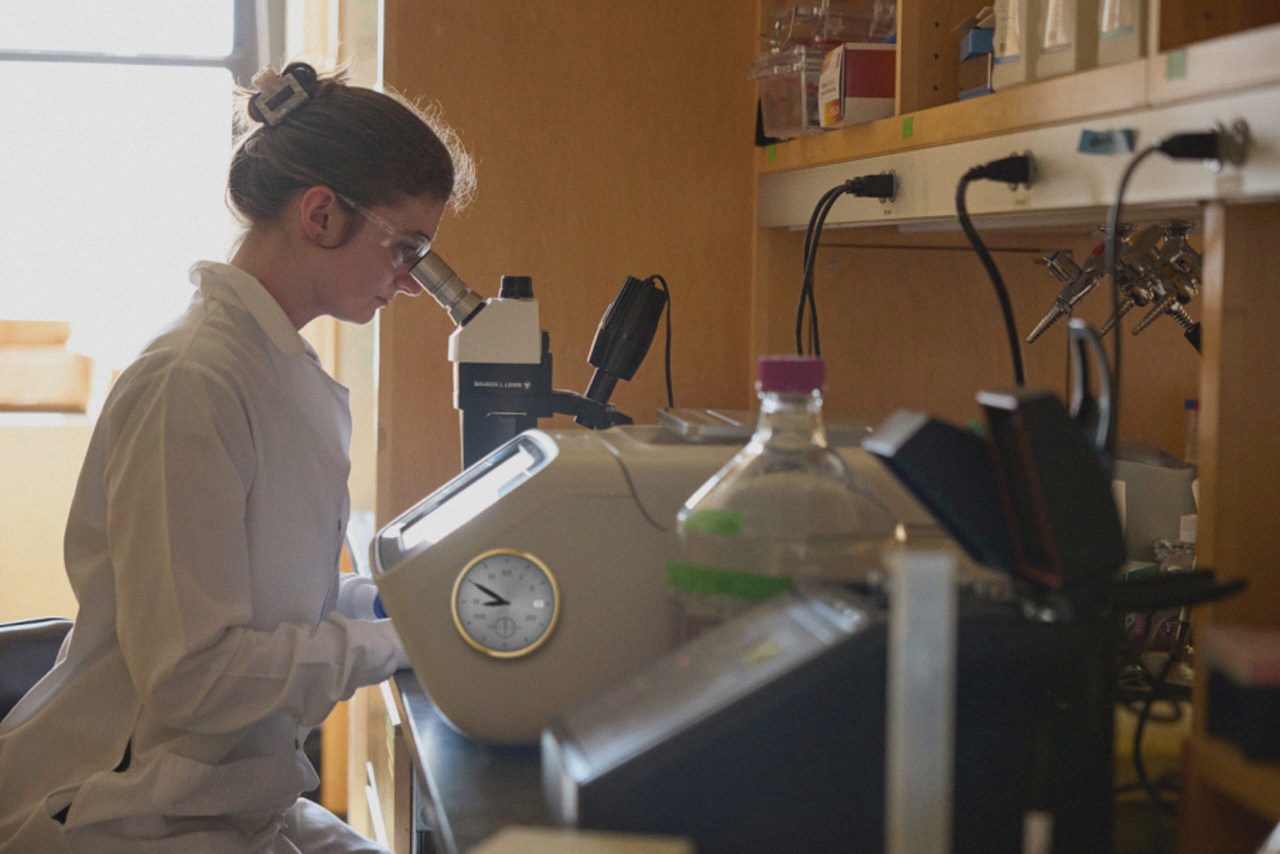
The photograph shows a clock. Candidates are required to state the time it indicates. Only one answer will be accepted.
8:50
